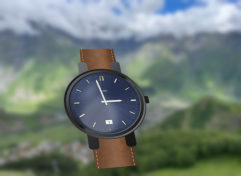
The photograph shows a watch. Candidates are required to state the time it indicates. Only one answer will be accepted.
2:58
